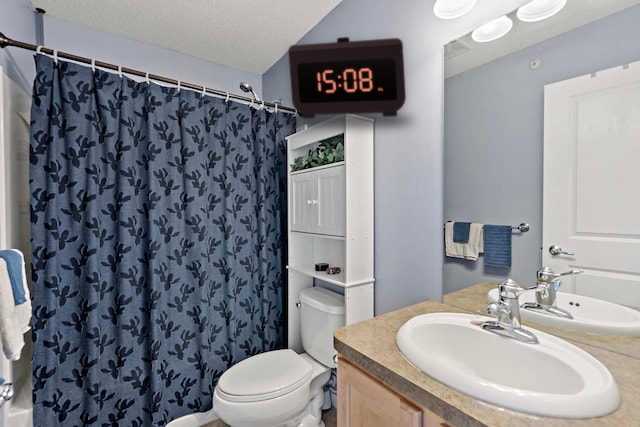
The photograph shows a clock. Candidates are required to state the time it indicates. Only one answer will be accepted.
15:08
